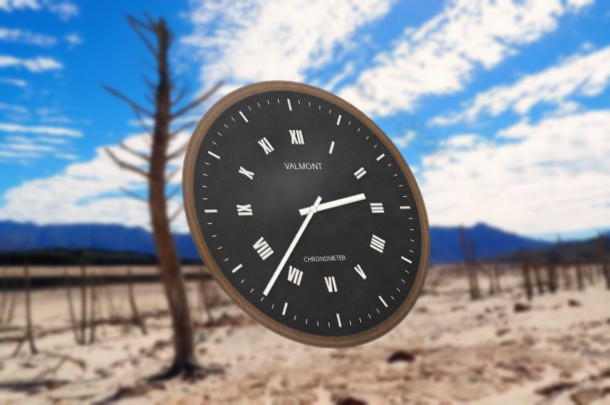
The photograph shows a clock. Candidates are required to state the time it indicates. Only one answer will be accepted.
2:37
